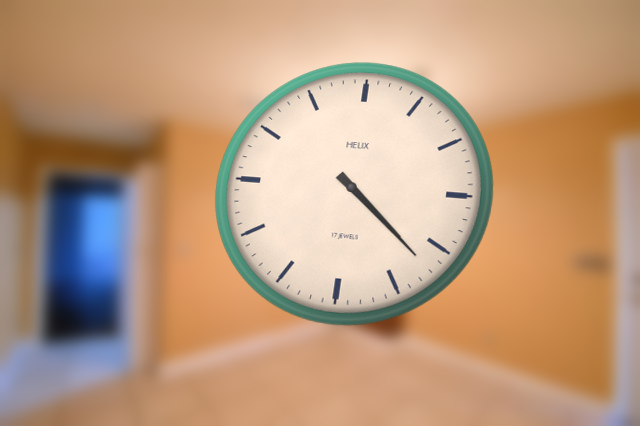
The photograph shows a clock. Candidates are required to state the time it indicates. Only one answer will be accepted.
4:22
